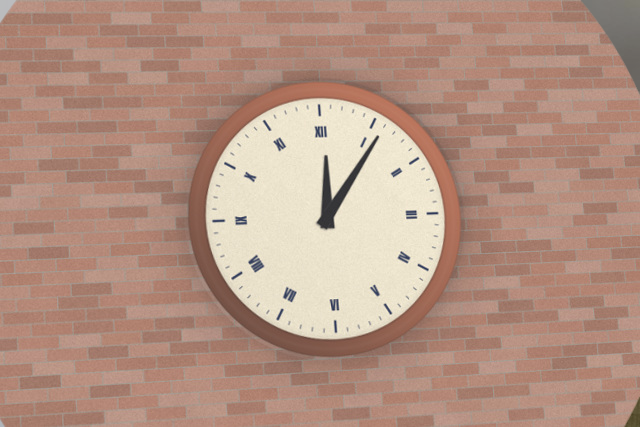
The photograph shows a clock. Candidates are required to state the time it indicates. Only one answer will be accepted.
12:06
